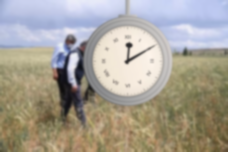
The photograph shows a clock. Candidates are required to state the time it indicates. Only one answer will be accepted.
12:10
